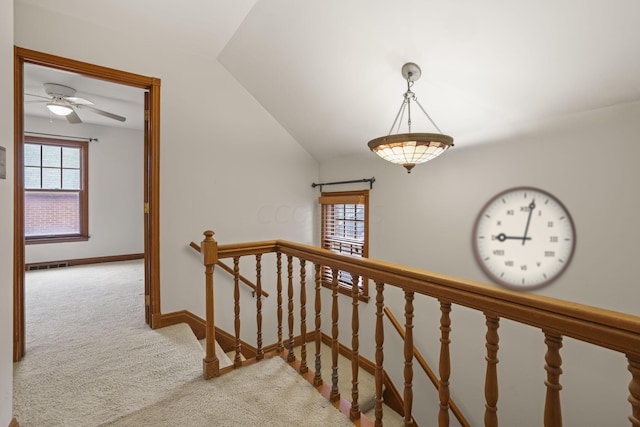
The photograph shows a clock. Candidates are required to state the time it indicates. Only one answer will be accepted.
9:02
